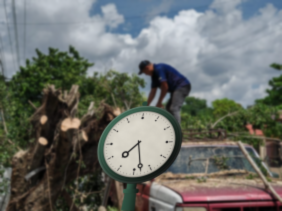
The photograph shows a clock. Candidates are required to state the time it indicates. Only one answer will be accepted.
7:28
